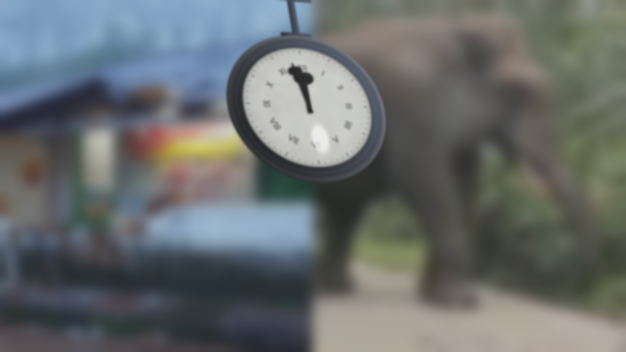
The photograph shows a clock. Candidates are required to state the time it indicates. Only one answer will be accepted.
11:58
